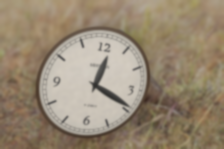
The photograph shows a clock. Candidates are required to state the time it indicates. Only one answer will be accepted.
12:19
